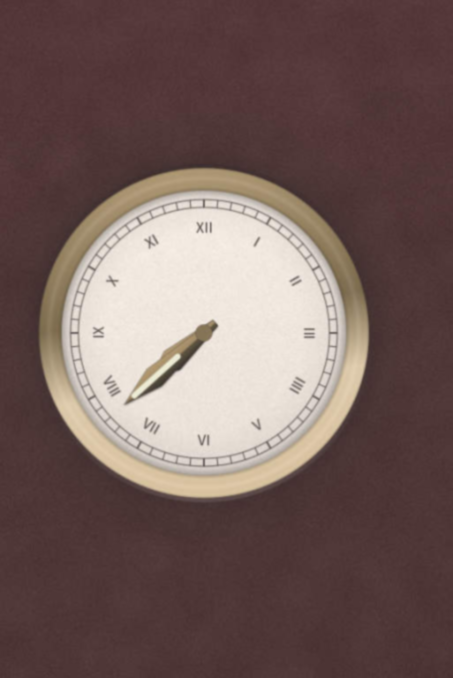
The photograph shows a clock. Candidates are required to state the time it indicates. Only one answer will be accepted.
7:38
